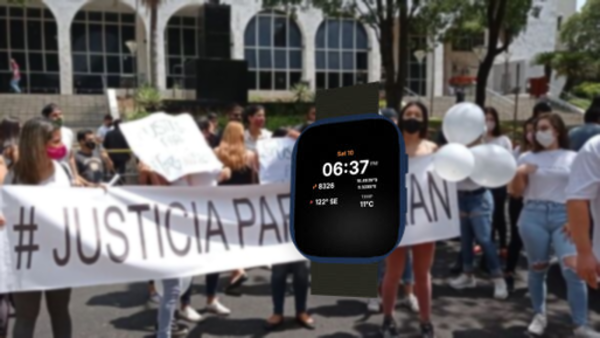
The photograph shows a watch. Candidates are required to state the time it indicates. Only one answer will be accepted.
6:37
